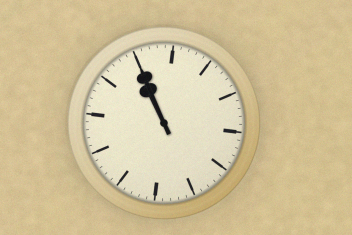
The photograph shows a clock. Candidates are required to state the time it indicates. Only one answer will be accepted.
10:55
